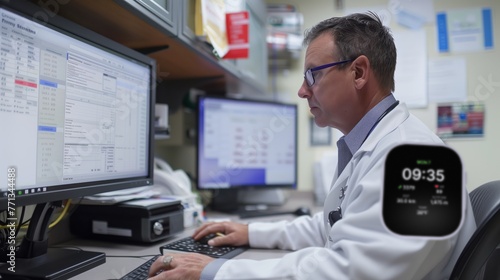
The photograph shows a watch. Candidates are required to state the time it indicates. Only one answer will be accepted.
9:35
